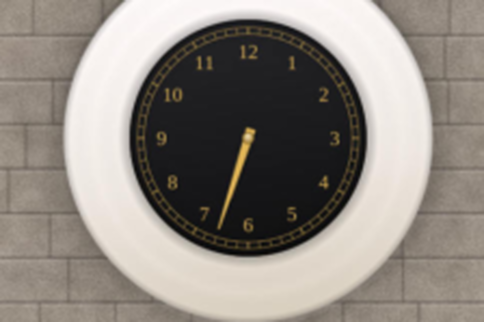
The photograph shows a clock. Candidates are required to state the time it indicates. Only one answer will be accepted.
6:33
